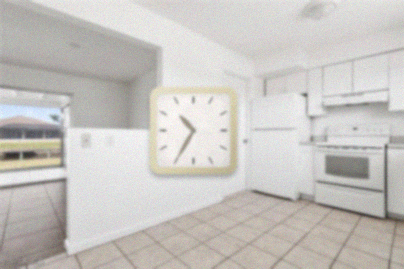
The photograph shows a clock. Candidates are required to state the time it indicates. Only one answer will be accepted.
10:35
